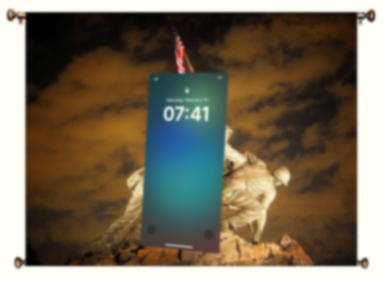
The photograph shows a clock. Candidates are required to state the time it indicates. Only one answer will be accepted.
7:41
